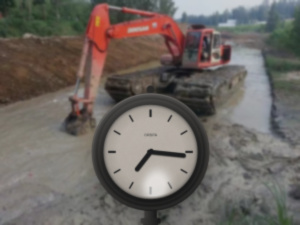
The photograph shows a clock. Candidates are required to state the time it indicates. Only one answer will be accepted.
7:16
